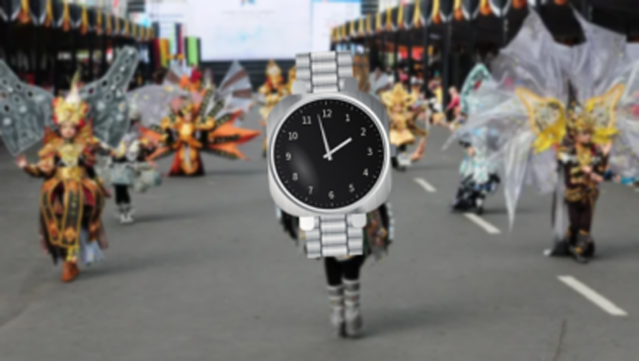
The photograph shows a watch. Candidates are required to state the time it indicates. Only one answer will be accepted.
1:58
